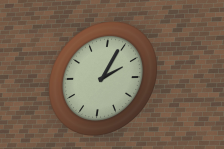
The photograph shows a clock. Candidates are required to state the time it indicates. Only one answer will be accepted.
2:04
